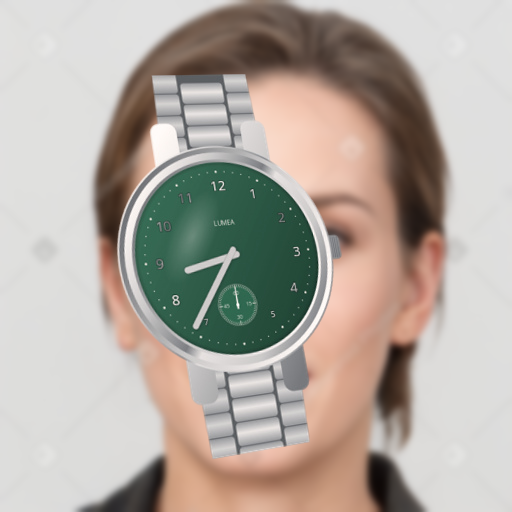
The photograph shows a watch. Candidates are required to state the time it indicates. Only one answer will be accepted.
8:36
